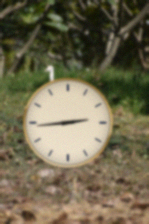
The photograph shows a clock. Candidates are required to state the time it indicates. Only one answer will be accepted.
2:44
